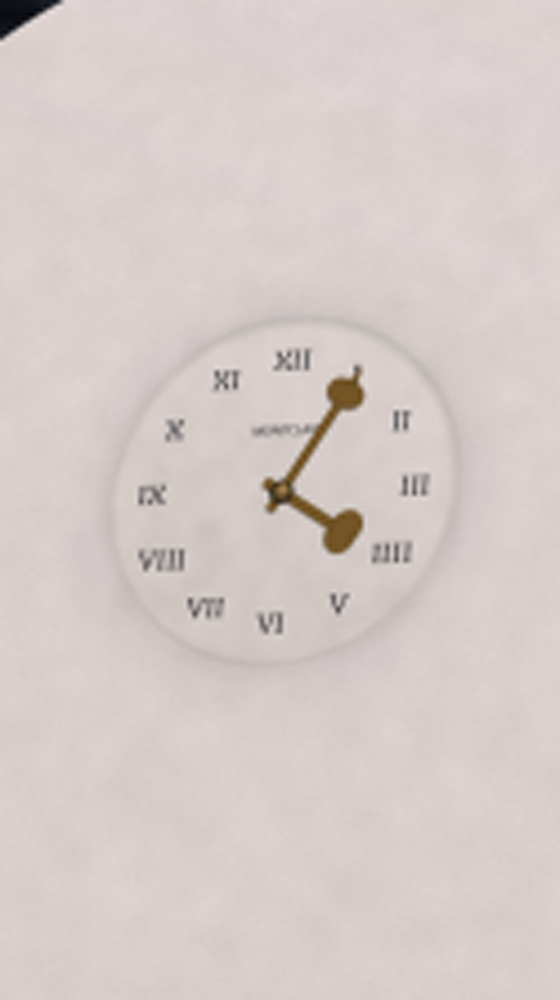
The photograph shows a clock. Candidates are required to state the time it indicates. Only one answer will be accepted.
4:05
